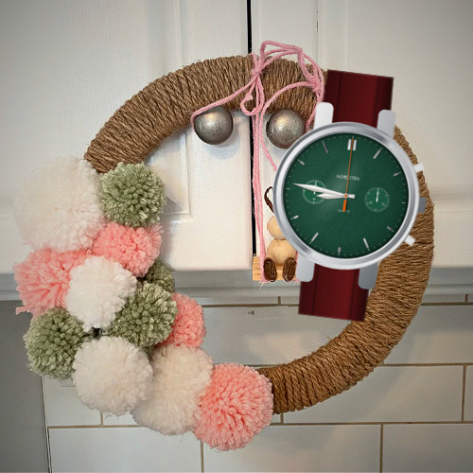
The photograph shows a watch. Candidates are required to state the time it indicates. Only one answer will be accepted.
8:46
